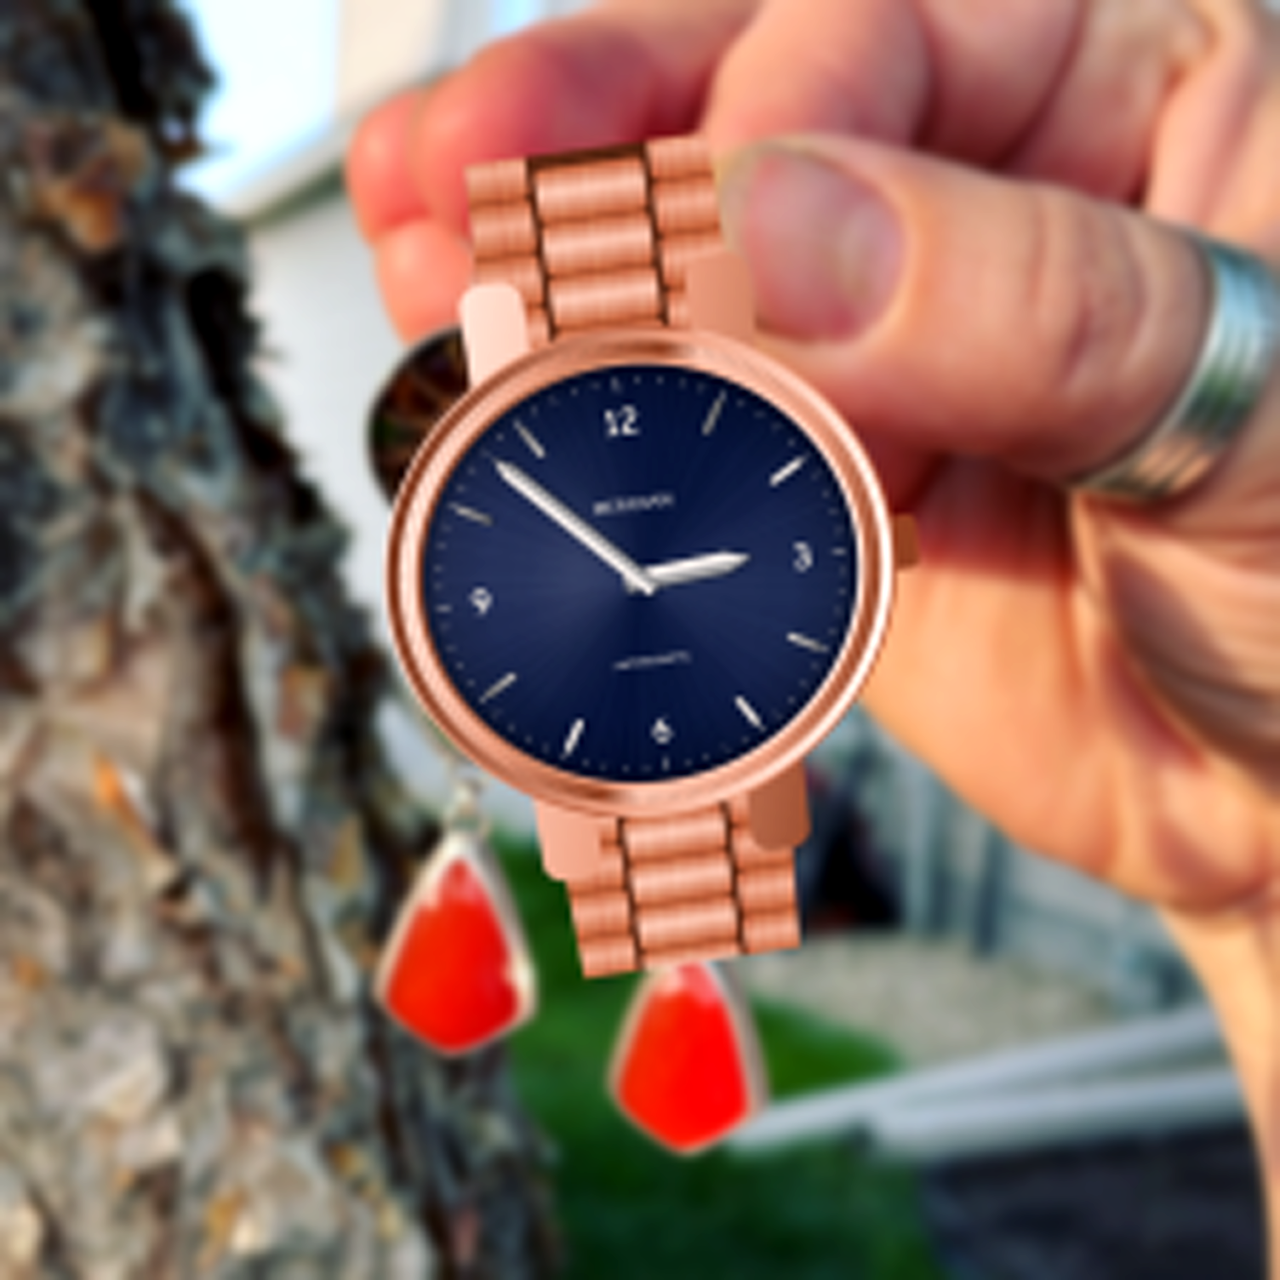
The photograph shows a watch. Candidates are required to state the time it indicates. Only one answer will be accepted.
2:53
